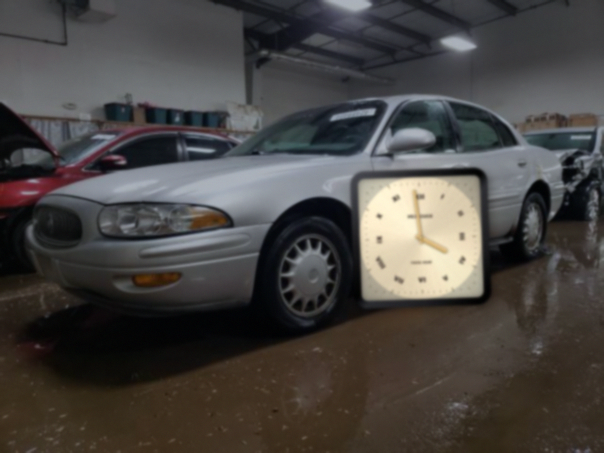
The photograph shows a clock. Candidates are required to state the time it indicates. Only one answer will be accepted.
3:59
